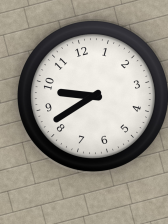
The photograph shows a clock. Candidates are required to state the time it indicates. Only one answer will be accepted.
9:42
